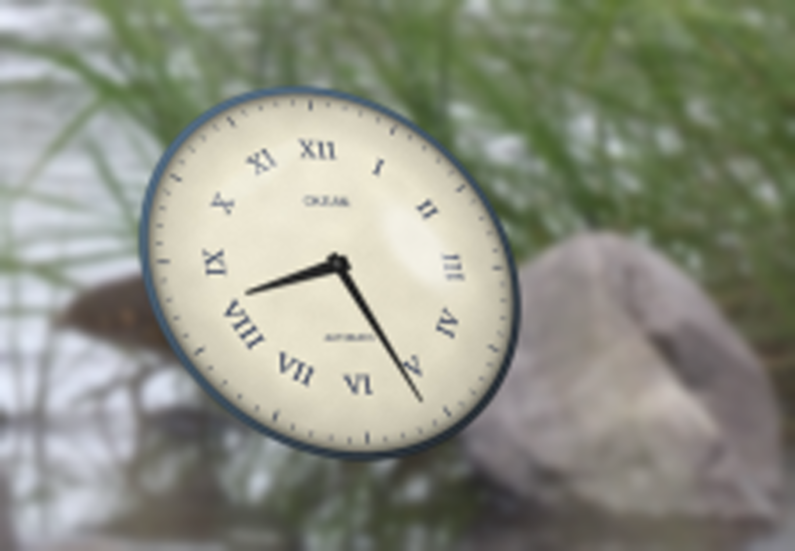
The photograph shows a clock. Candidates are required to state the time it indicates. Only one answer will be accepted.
8:26
